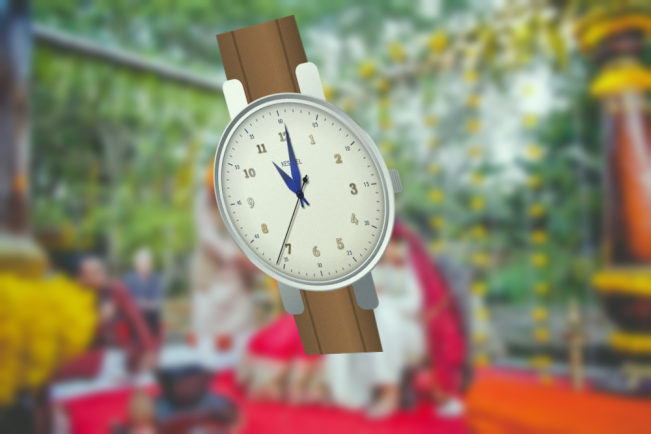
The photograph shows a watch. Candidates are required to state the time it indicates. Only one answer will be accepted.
11:00:36
